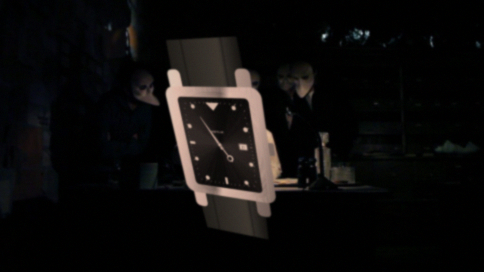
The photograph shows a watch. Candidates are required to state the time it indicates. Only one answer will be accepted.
4:55
